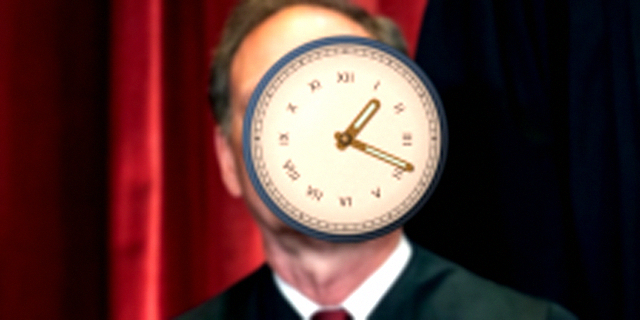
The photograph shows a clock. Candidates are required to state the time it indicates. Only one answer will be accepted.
1:19
